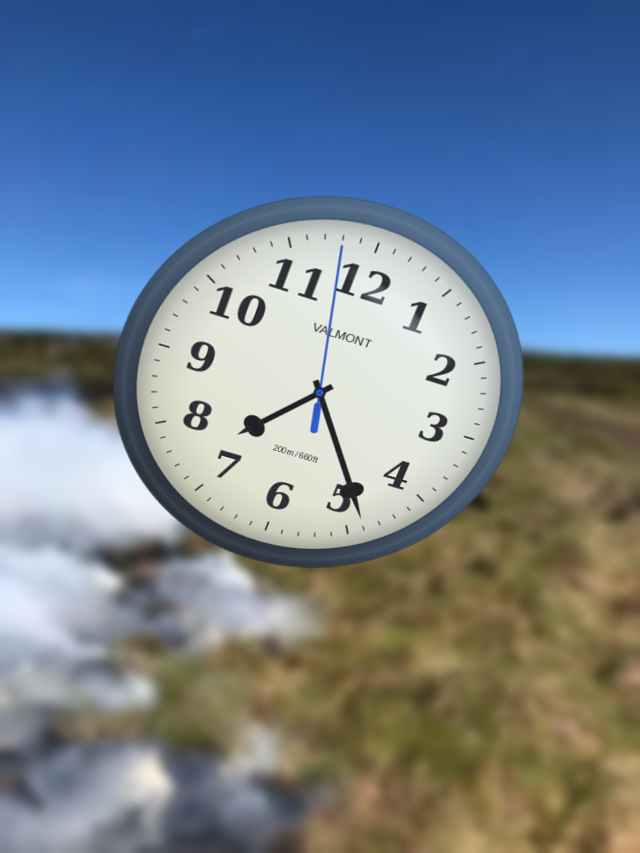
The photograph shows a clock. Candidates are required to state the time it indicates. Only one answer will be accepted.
7:23:58
